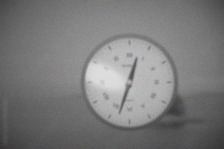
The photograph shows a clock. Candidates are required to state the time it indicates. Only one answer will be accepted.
12:33
